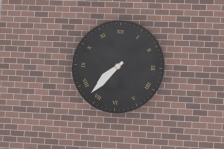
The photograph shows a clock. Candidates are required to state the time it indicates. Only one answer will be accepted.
7:37
